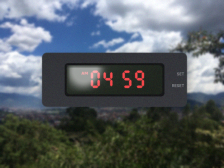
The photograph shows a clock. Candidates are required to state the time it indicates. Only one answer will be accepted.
4:59
